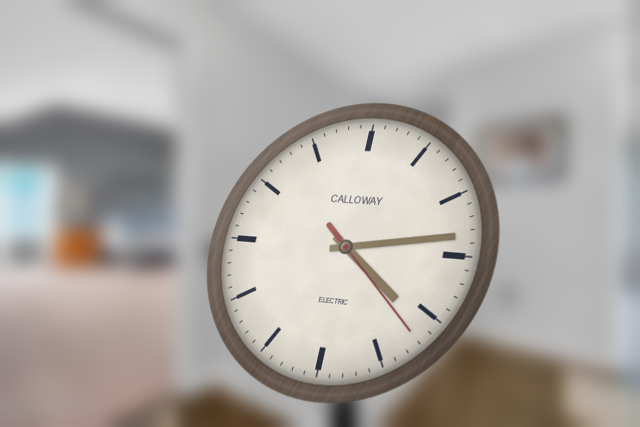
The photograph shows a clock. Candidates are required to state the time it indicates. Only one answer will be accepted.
4:13:22
